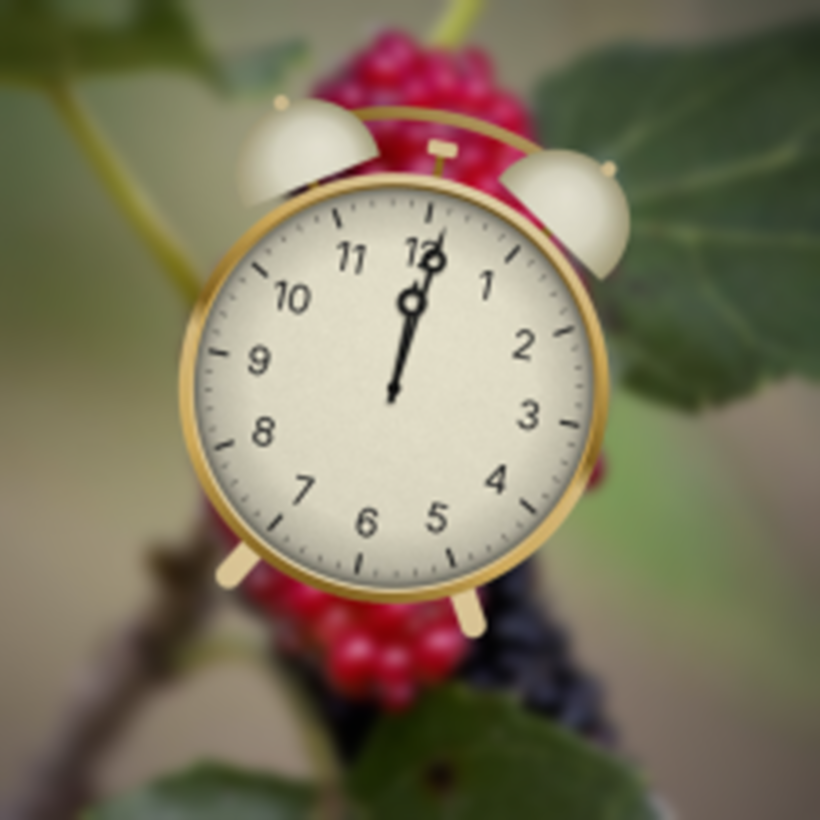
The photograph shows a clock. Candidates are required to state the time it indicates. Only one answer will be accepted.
12:01
